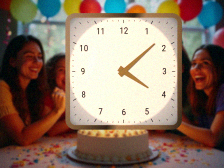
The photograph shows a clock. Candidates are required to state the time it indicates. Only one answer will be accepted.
4:08
